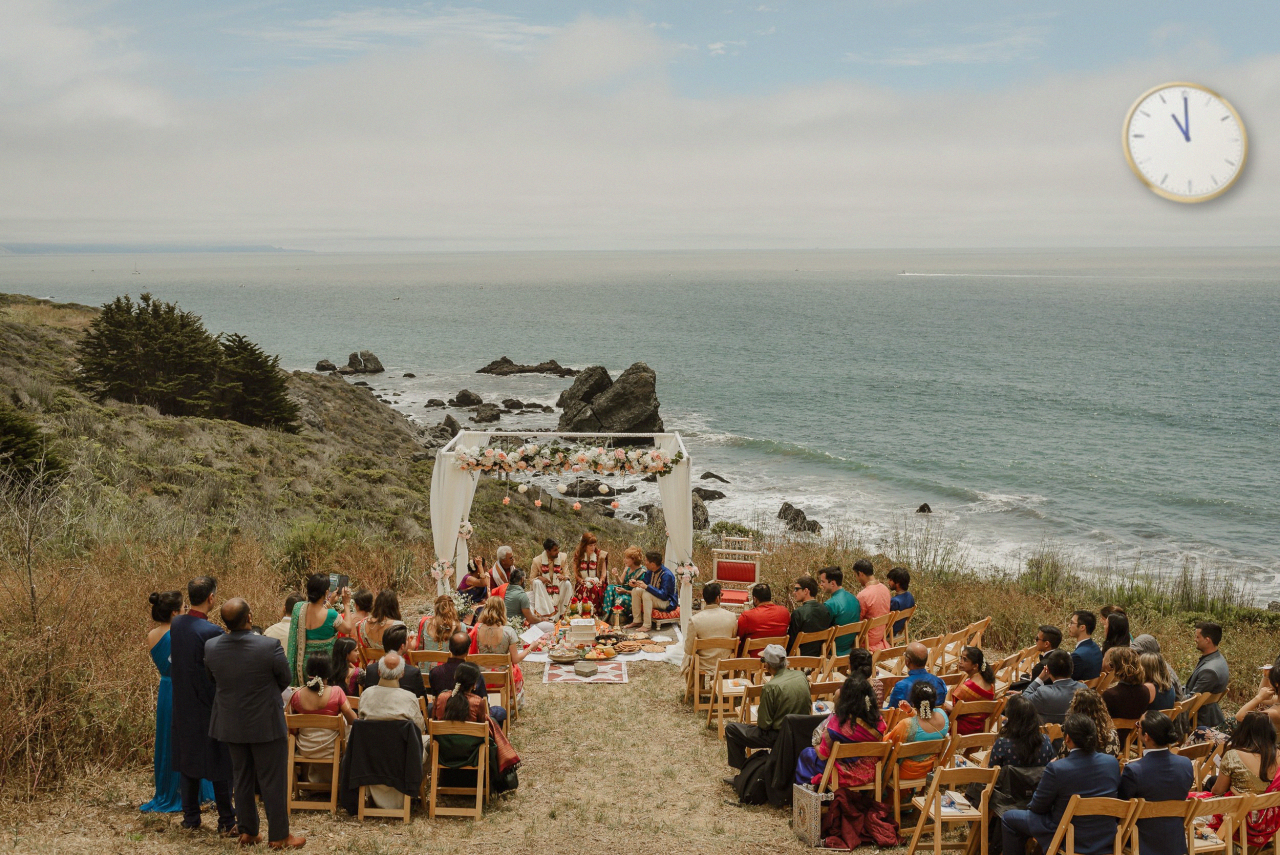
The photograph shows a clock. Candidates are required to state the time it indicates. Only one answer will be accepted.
11:00
